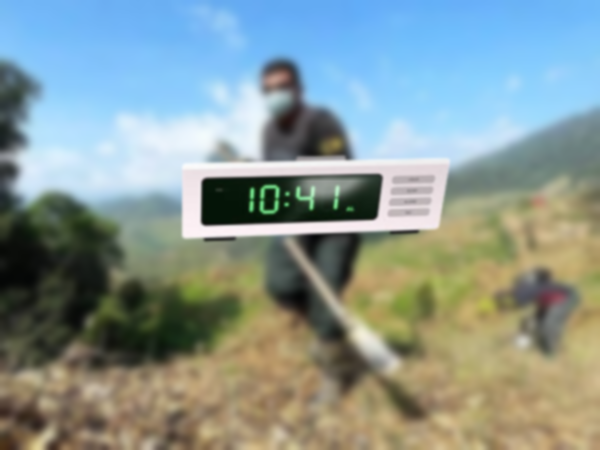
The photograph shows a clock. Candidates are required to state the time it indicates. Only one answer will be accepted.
10:41
